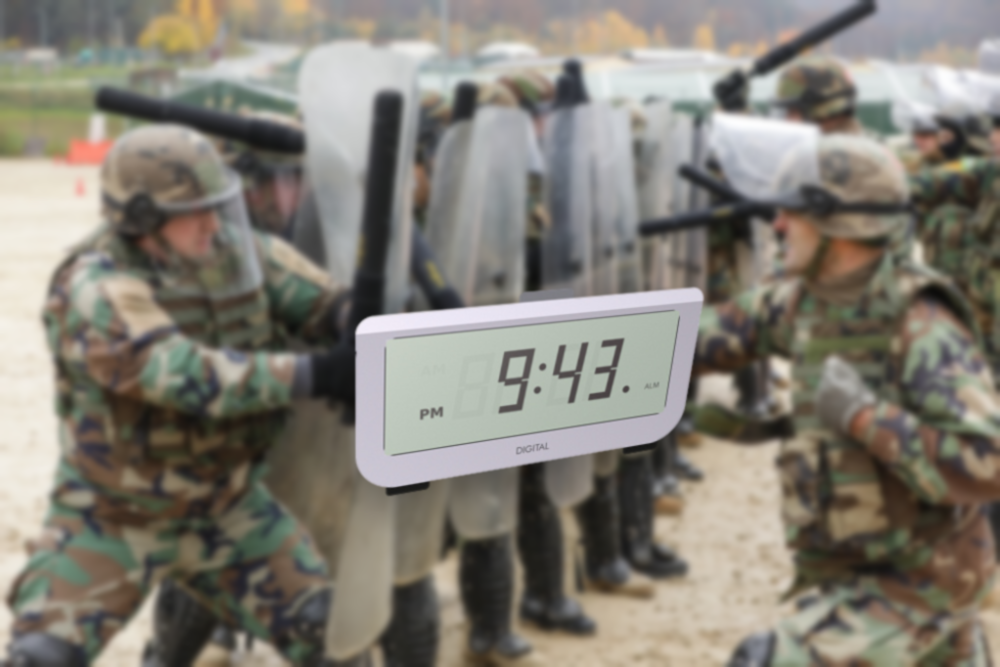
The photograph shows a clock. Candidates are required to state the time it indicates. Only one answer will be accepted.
9:43
